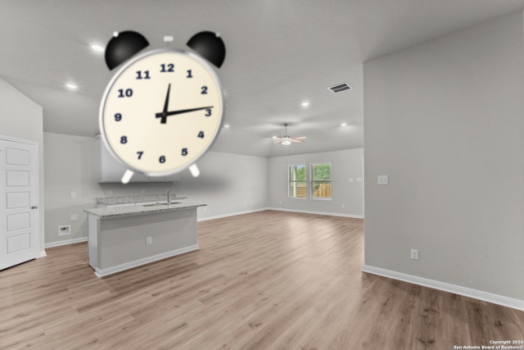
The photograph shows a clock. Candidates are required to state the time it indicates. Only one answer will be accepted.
12:14
